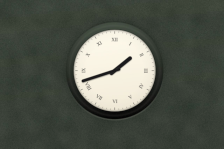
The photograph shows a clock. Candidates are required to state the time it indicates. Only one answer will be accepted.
1:42
